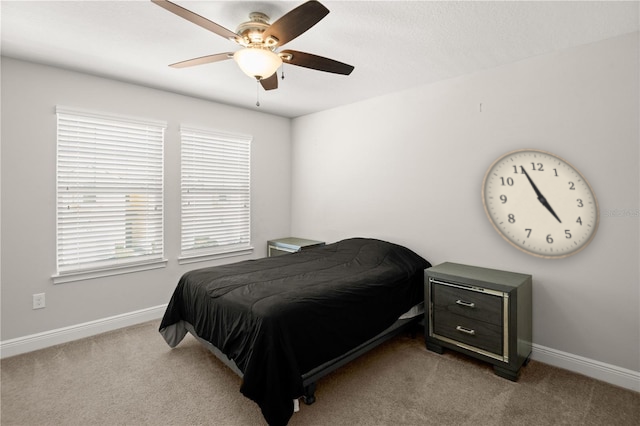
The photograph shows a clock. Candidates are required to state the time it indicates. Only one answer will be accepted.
4:56
